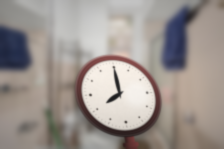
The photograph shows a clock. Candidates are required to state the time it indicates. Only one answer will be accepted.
8:00
